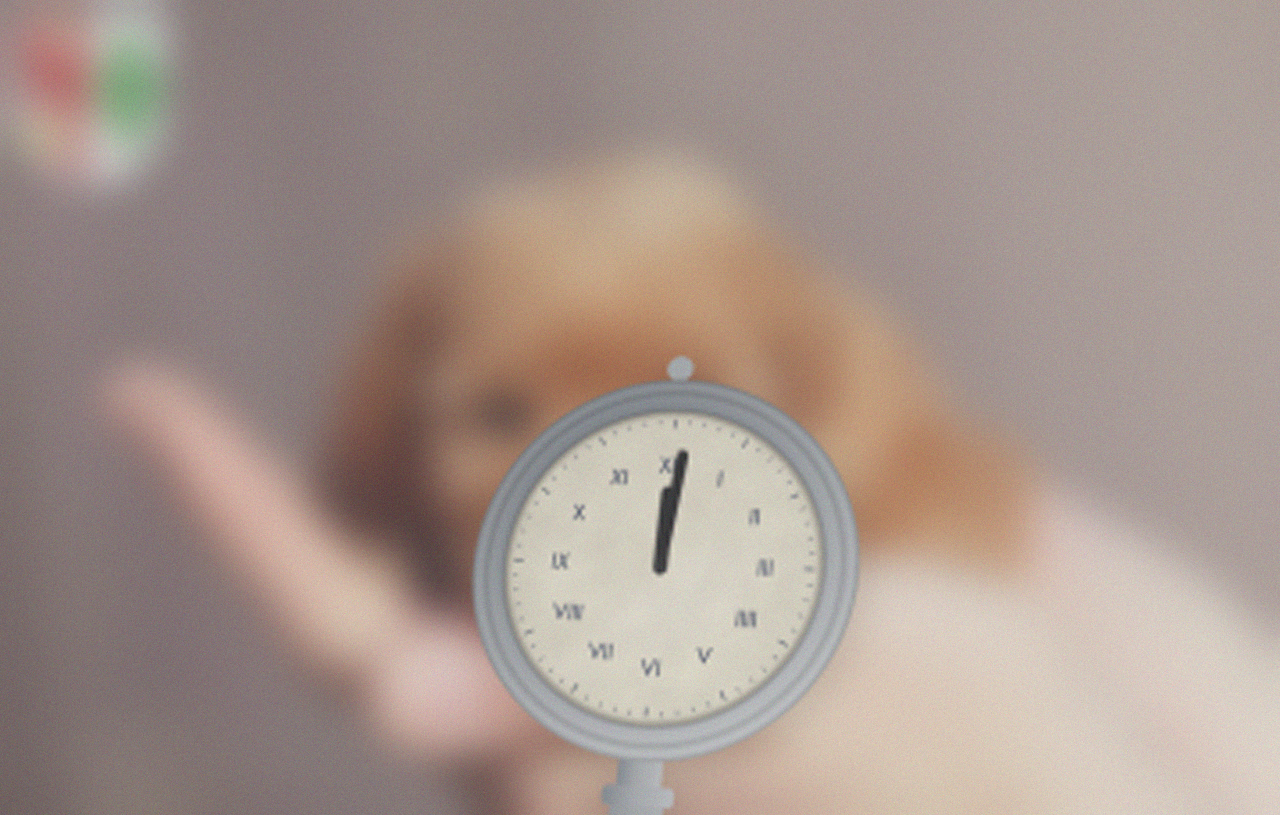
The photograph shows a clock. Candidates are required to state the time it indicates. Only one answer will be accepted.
12:01
